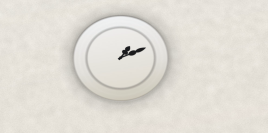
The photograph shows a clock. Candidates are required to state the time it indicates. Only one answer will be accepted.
1:11
